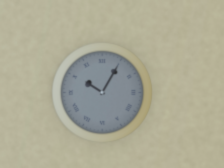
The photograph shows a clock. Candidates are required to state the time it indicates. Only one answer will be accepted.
10:05
